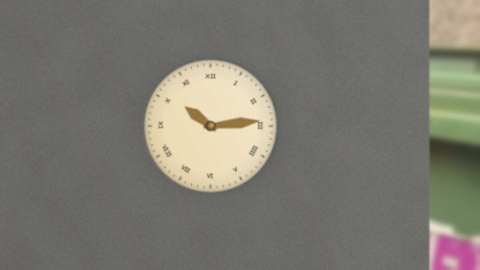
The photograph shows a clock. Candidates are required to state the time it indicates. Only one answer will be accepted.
10:14
